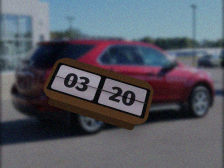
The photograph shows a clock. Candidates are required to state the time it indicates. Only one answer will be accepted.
3:20
